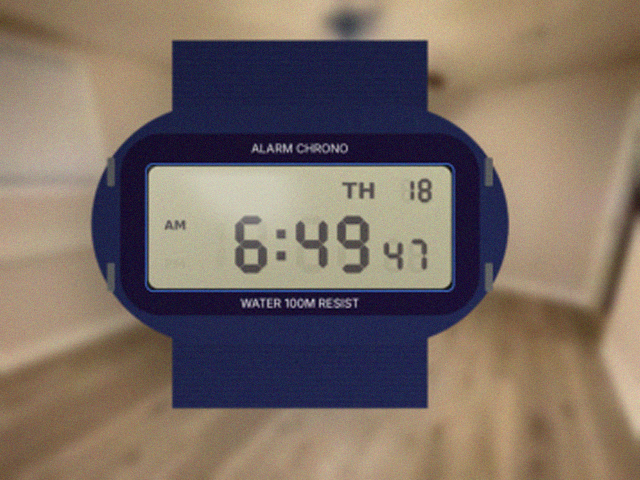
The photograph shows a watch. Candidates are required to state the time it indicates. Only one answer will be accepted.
6:49:47
